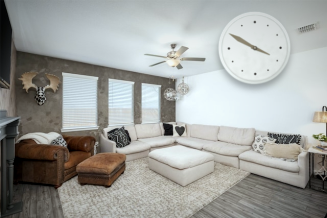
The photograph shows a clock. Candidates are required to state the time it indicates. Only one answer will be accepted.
3:50
